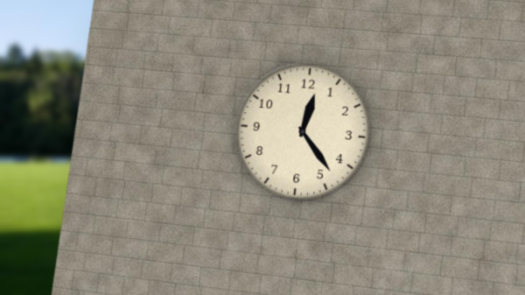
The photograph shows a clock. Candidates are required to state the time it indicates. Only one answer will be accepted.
12:23
